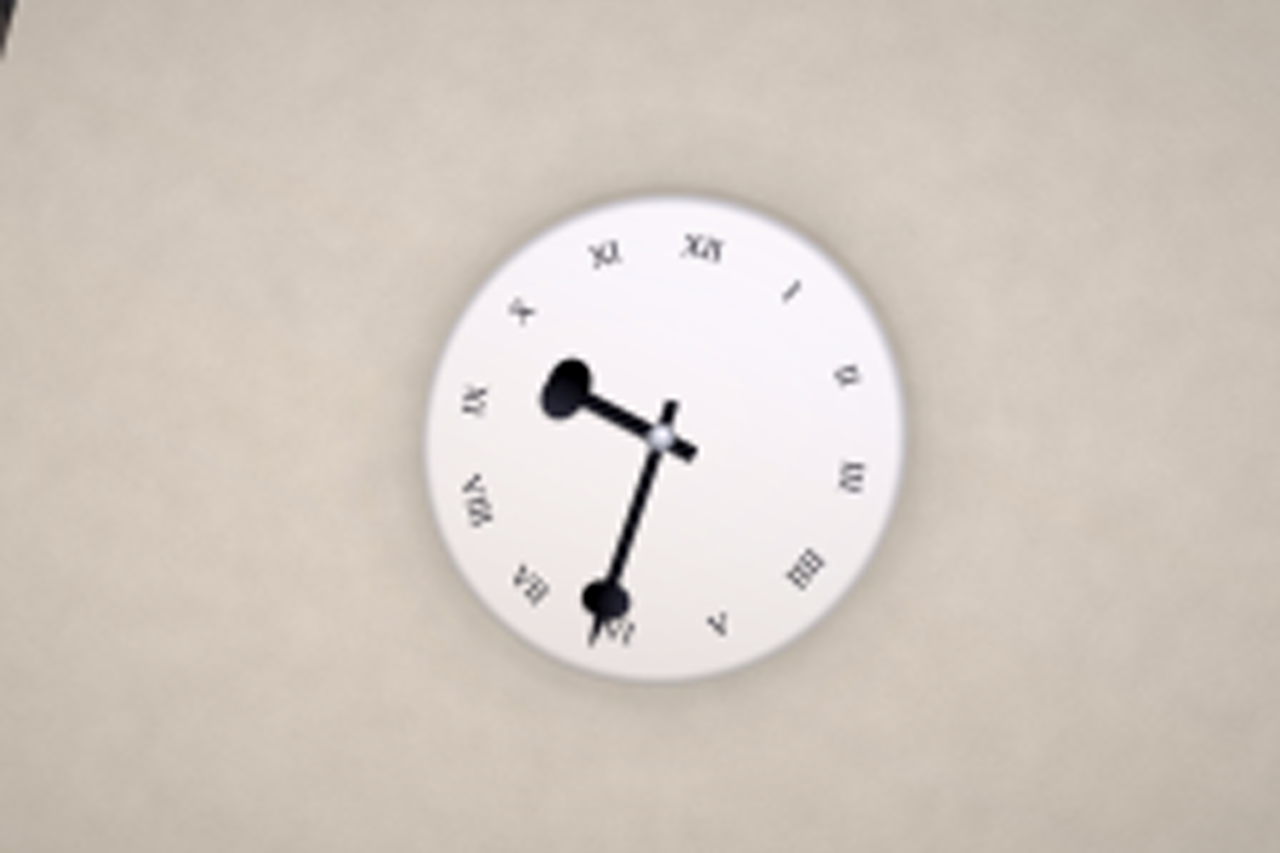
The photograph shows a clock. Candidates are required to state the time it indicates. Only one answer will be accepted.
9:31
